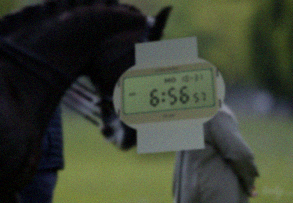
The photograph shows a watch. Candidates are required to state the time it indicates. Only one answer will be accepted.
6:56
